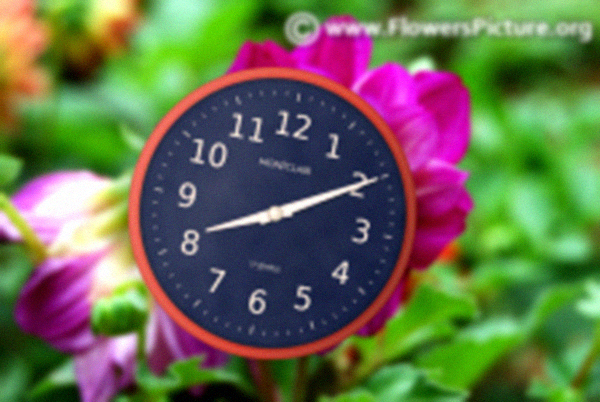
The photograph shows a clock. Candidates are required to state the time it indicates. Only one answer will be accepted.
8:10
